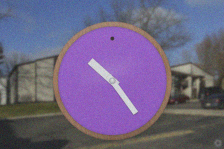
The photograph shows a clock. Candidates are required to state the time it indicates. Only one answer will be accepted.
10:24
